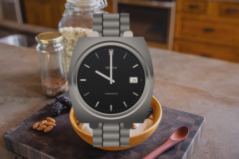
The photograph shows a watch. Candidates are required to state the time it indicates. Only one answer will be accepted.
10:00
